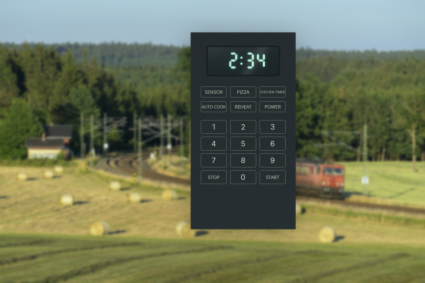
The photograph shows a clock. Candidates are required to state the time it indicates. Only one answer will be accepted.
2:34
